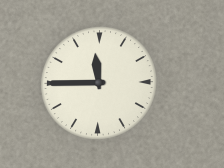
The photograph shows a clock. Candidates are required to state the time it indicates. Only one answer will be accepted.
11:45
